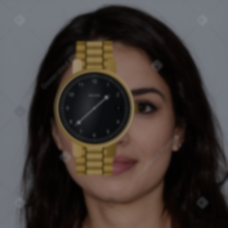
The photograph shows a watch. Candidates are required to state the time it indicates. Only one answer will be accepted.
1:38
